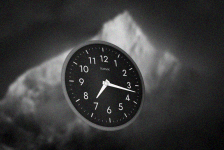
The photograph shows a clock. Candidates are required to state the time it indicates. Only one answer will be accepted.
7:17
